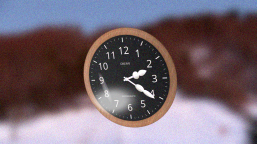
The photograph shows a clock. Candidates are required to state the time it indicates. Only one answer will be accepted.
2:21
